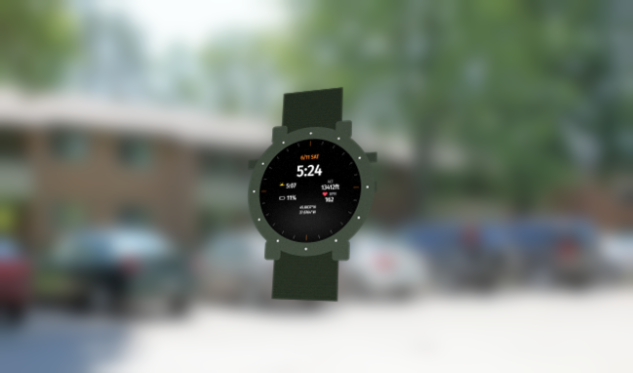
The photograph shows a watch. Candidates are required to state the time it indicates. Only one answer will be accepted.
5:24
